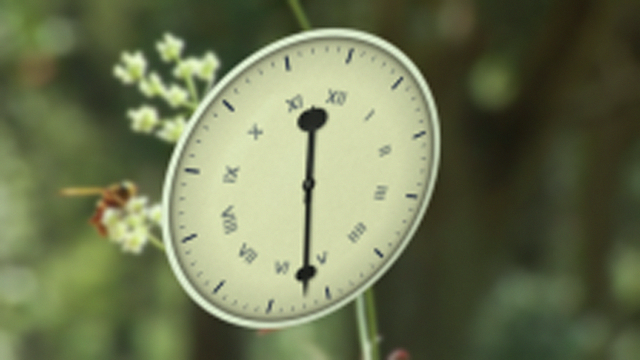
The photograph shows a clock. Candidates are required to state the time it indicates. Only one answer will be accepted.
11:27
